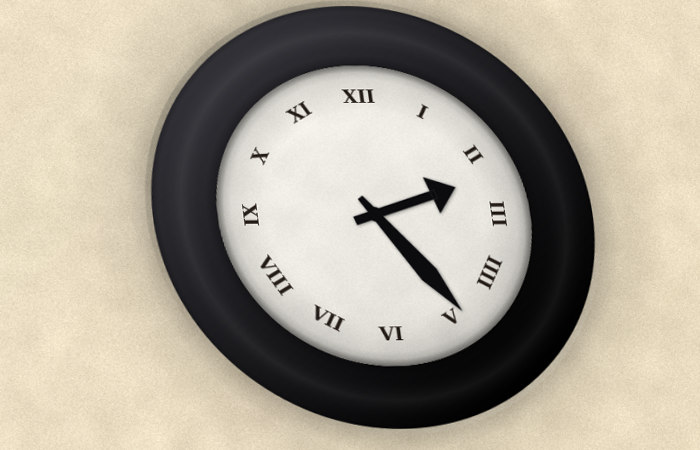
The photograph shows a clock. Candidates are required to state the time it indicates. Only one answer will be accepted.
2:24
